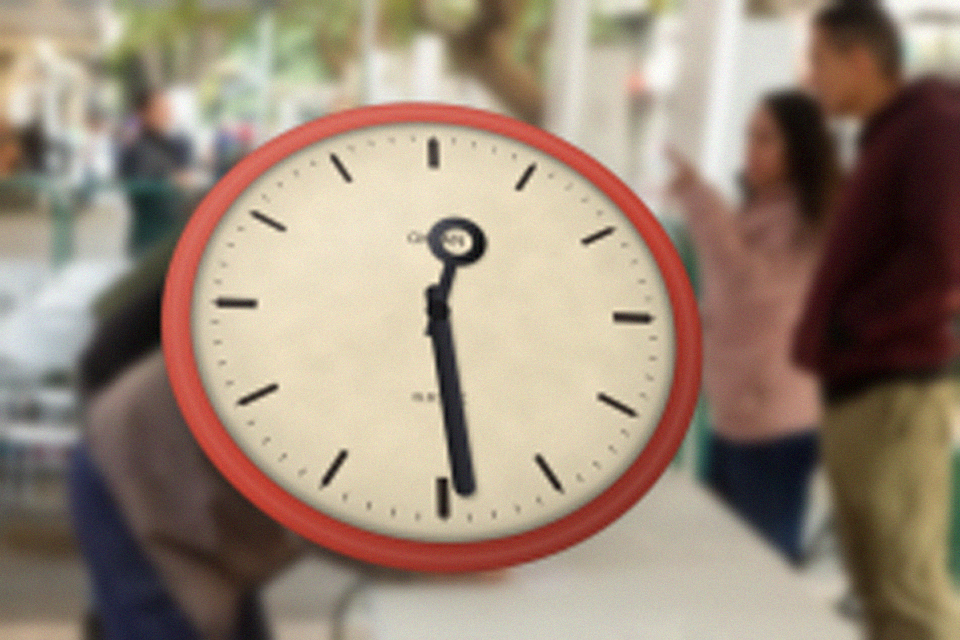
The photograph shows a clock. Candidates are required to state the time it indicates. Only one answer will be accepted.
12:29
